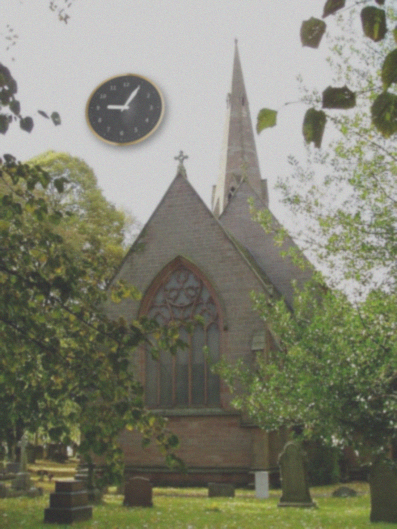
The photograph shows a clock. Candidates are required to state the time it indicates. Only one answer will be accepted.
9:05
